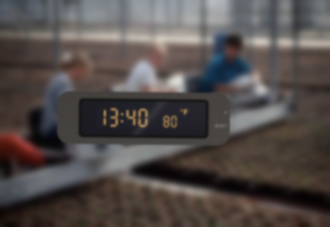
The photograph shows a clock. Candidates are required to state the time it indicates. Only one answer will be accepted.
13:40
